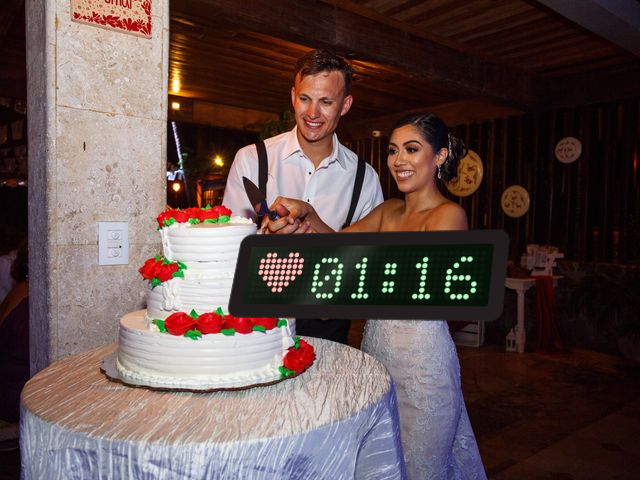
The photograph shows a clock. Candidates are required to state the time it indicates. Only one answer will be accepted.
1:16
